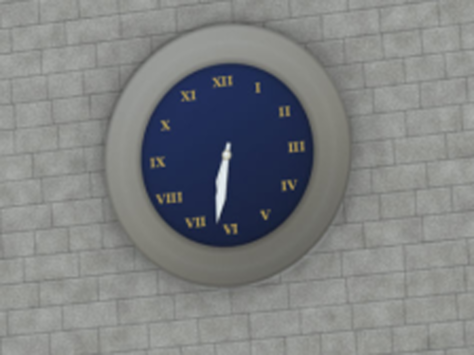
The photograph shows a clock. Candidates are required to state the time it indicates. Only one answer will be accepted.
6:32
